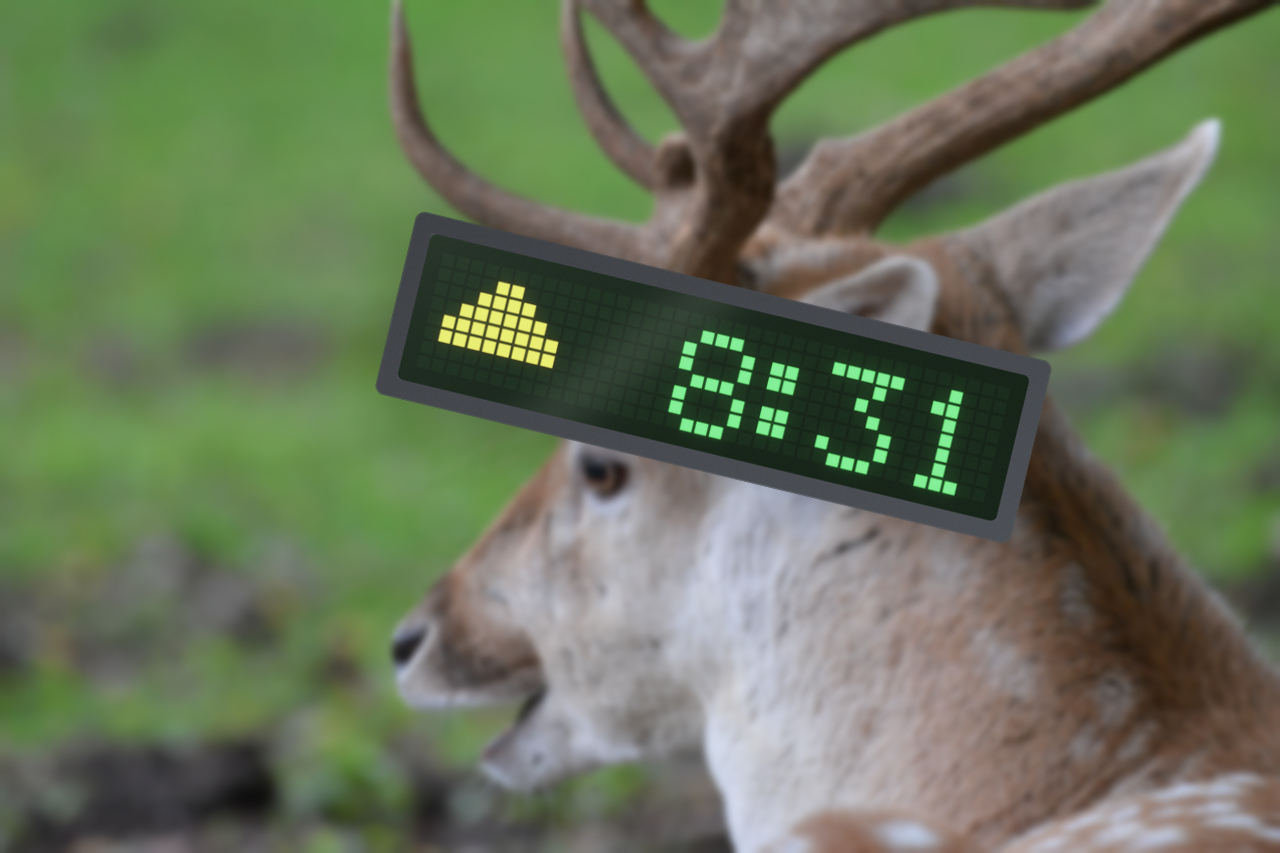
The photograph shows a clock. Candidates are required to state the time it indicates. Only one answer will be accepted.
8:31
